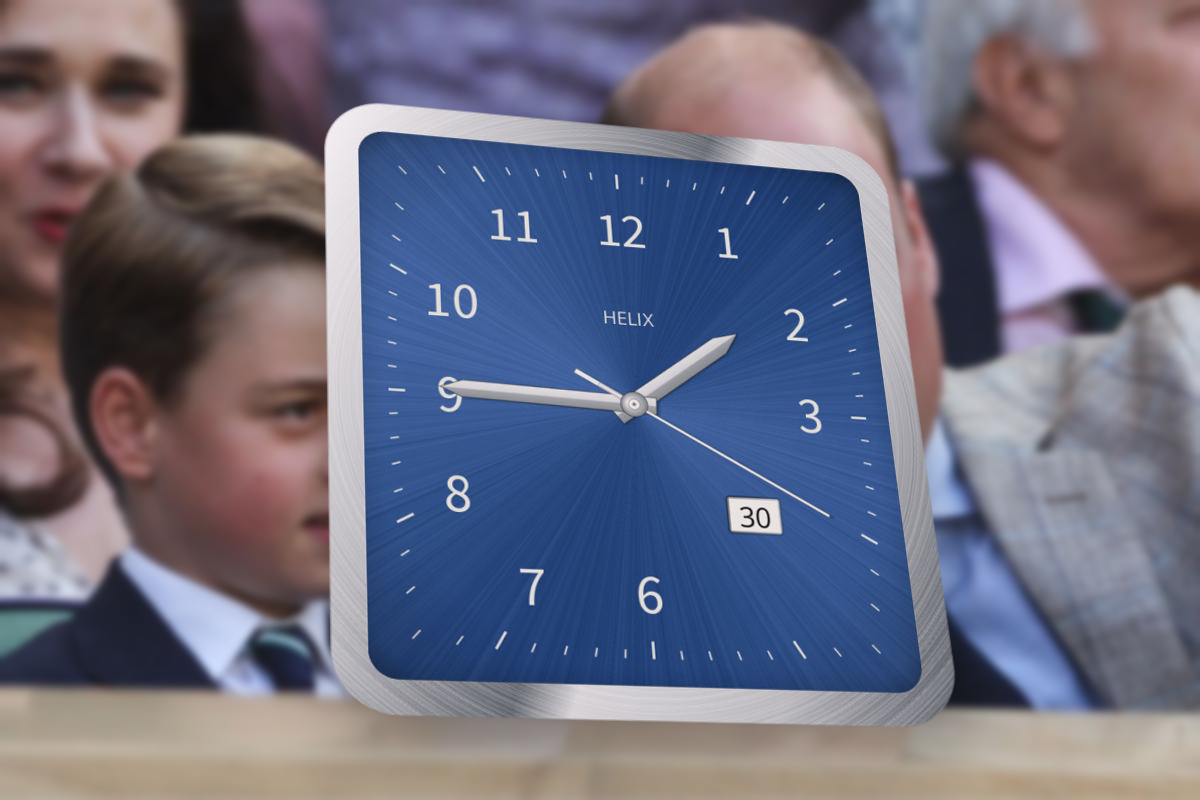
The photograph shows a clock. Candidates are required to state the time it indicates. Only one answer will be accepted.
1:45:20
